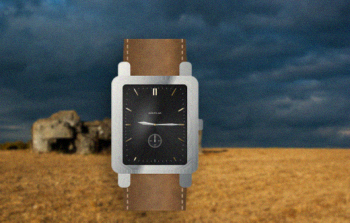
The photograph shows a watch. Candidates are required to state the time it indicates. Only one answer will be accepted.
9:15
